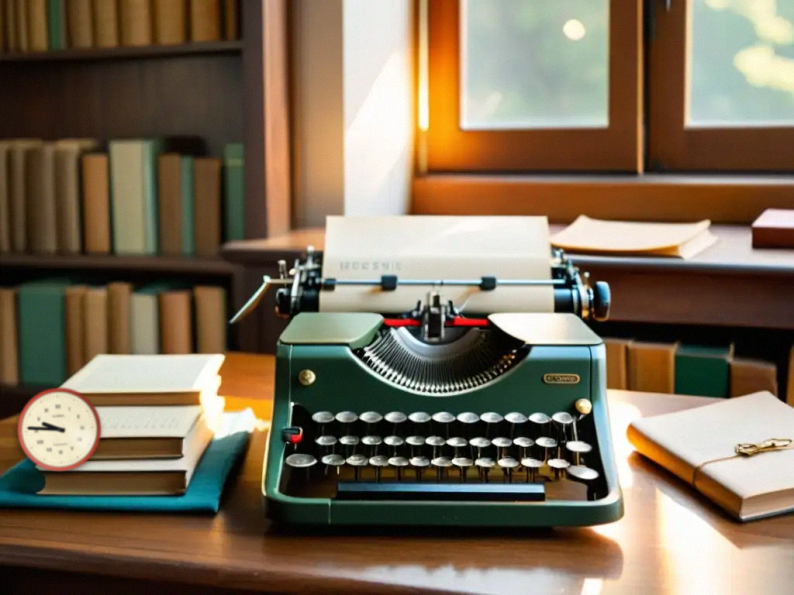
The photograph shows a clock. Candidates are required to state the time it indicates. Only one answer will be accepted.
9:46
